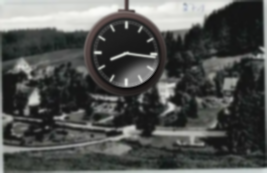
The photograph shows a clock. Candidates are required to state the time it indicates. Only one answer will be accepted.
8:16
